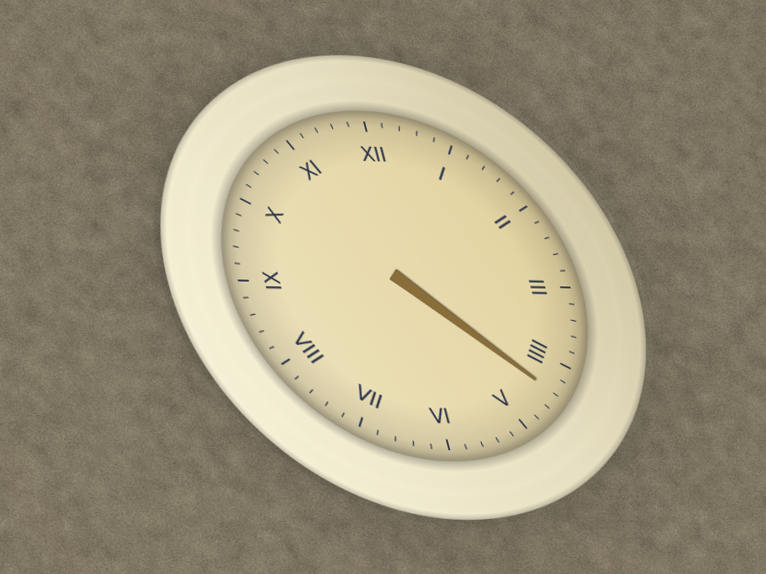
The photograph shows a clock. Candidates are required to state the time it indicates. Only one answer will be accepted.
4:22
